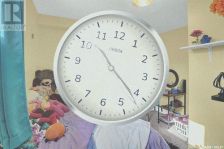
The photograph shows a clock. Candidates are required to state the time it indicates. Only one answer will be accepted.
10:22
